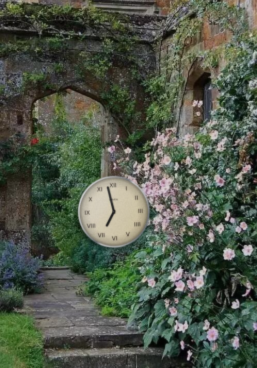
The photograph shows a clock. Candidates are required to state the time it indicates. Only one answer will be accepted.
6:58
